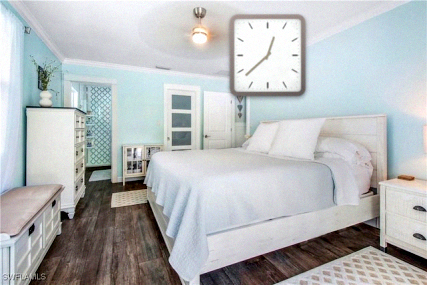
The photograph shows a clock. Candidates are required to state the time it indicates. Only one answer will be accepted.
12:38
